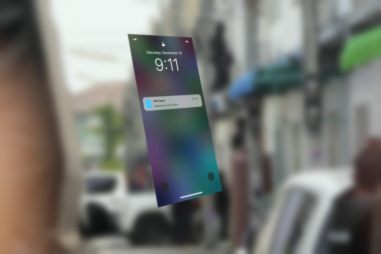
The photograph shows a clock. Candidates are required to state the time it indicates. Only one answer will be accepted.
9:11
